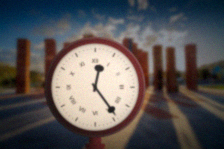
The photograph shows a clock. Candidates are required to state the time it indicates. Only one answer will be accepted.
12:24
